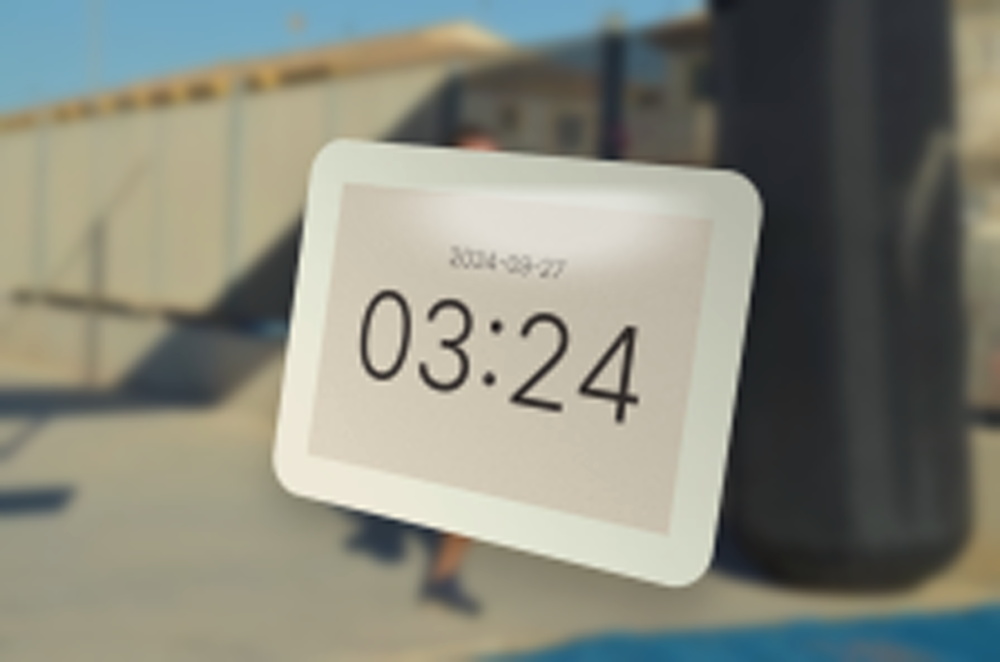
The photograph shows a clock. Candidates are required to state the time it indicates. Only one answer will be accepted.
3:24
